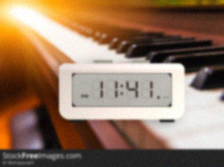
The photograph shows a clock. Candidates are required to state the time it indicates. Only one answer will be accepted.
11:41
